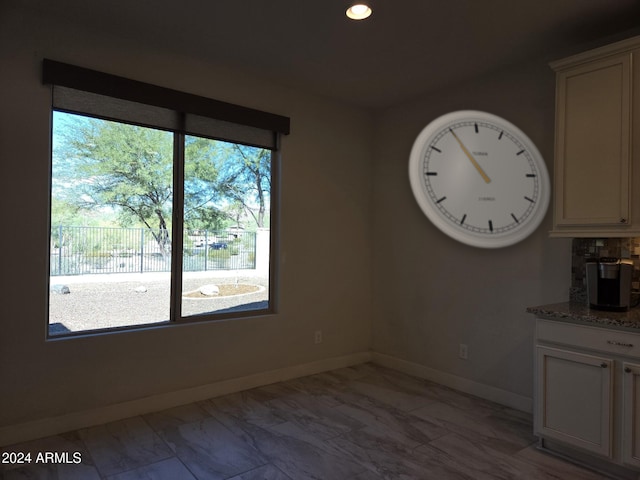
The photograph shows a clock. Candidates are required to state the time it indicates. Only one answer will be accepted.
10:55
